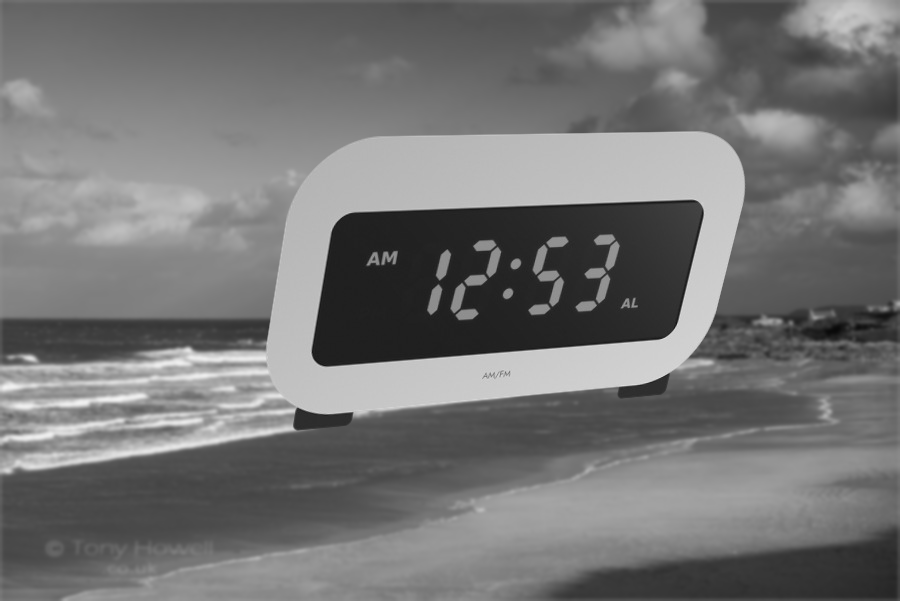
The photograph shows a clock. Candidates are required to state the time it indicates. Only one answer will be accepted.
12:53
